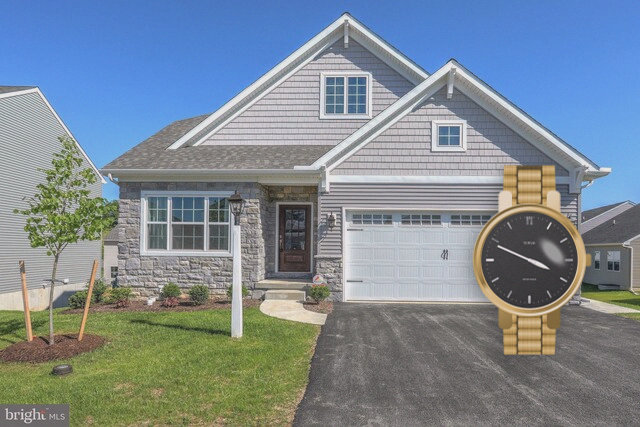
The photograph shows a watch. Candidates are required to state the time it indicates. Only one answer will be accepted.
3:49
